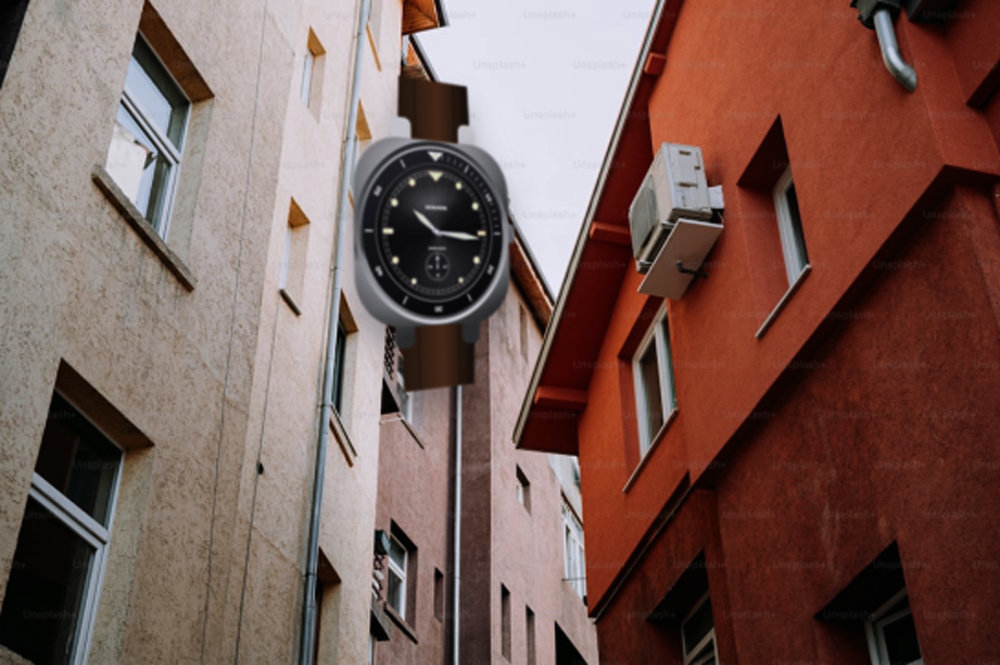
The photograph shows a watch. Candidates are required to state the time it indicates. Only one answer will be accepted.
10:16
